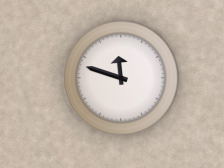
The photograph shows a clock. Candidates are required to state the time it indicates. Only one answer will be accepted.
11:48
